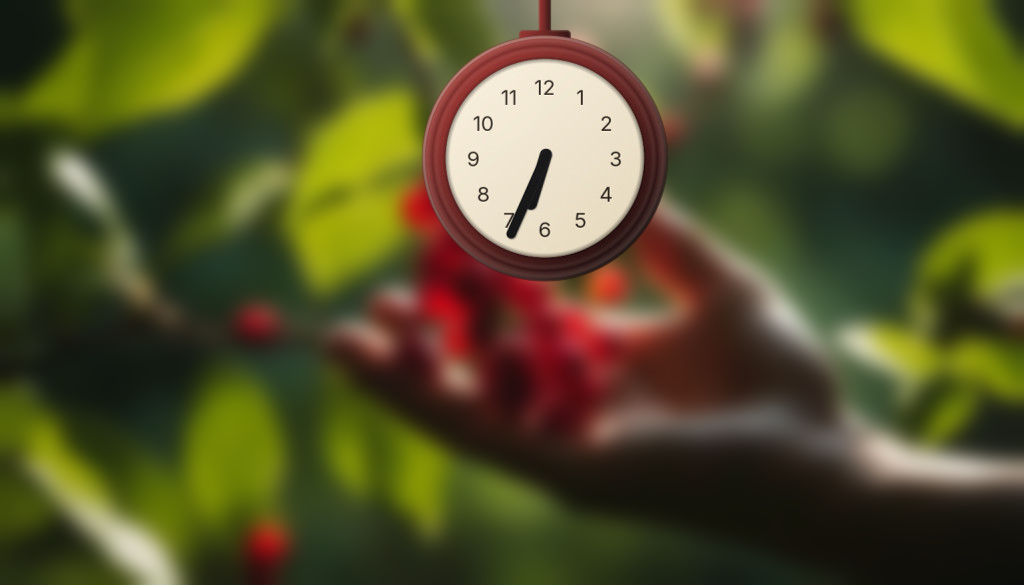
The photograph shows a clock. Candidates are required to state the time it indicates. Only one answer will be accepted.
6:34
